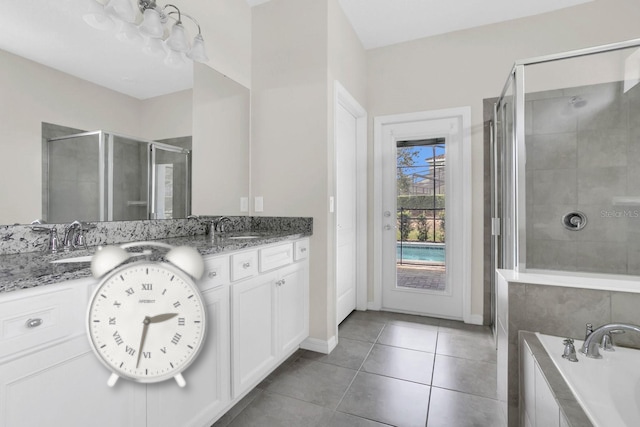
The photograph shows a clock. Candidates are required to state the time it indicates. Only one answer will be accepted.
2:32
